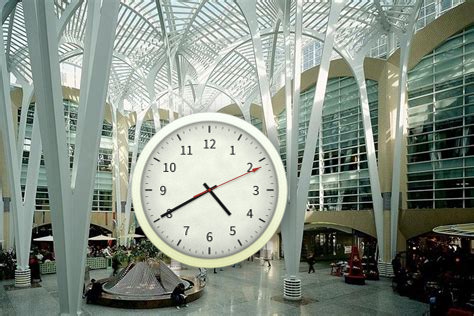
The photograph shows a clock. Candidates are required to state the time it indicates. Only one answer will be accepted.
4:40:11
